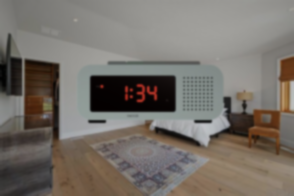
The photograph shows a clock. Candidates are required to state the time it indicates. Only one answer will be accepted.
1:34
